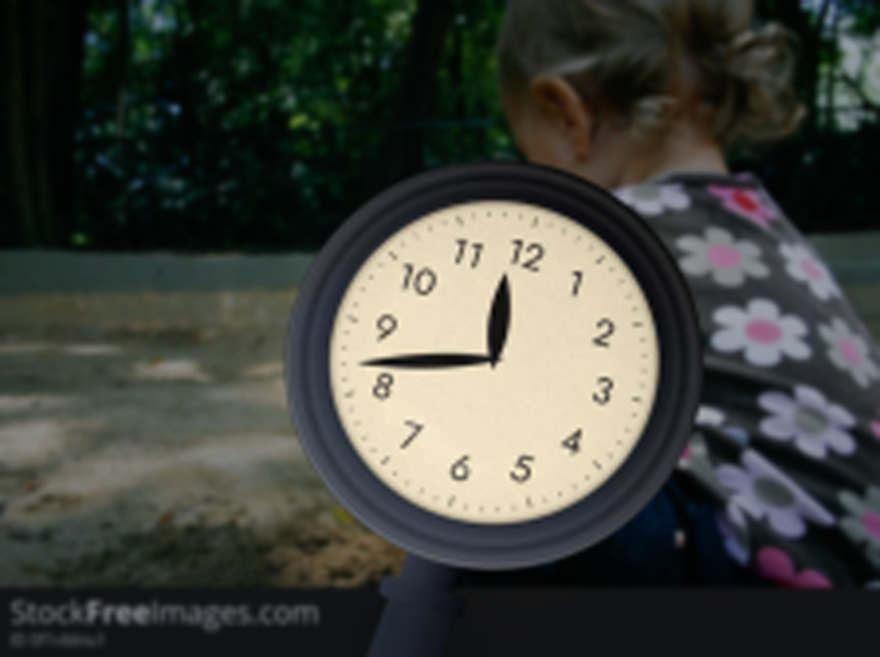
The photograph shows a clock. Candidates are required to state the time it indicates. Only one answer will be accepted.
11:42
